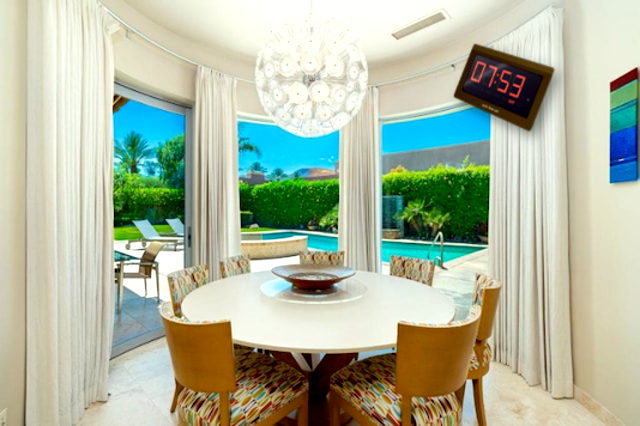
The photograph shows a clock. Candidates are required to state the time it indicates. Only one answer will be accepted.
7:53
